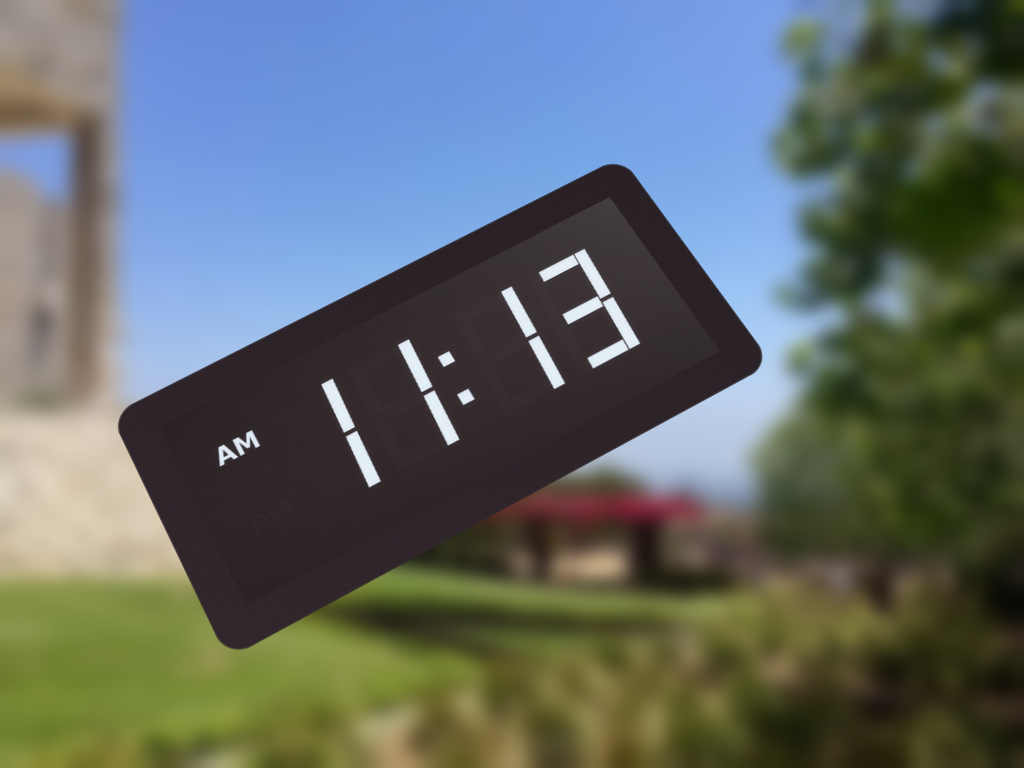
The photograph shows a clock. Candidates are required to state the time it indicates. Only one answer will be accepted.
11:13
